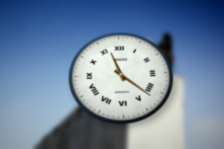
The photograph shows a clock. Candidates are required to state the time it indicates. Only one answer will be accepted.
11:22
